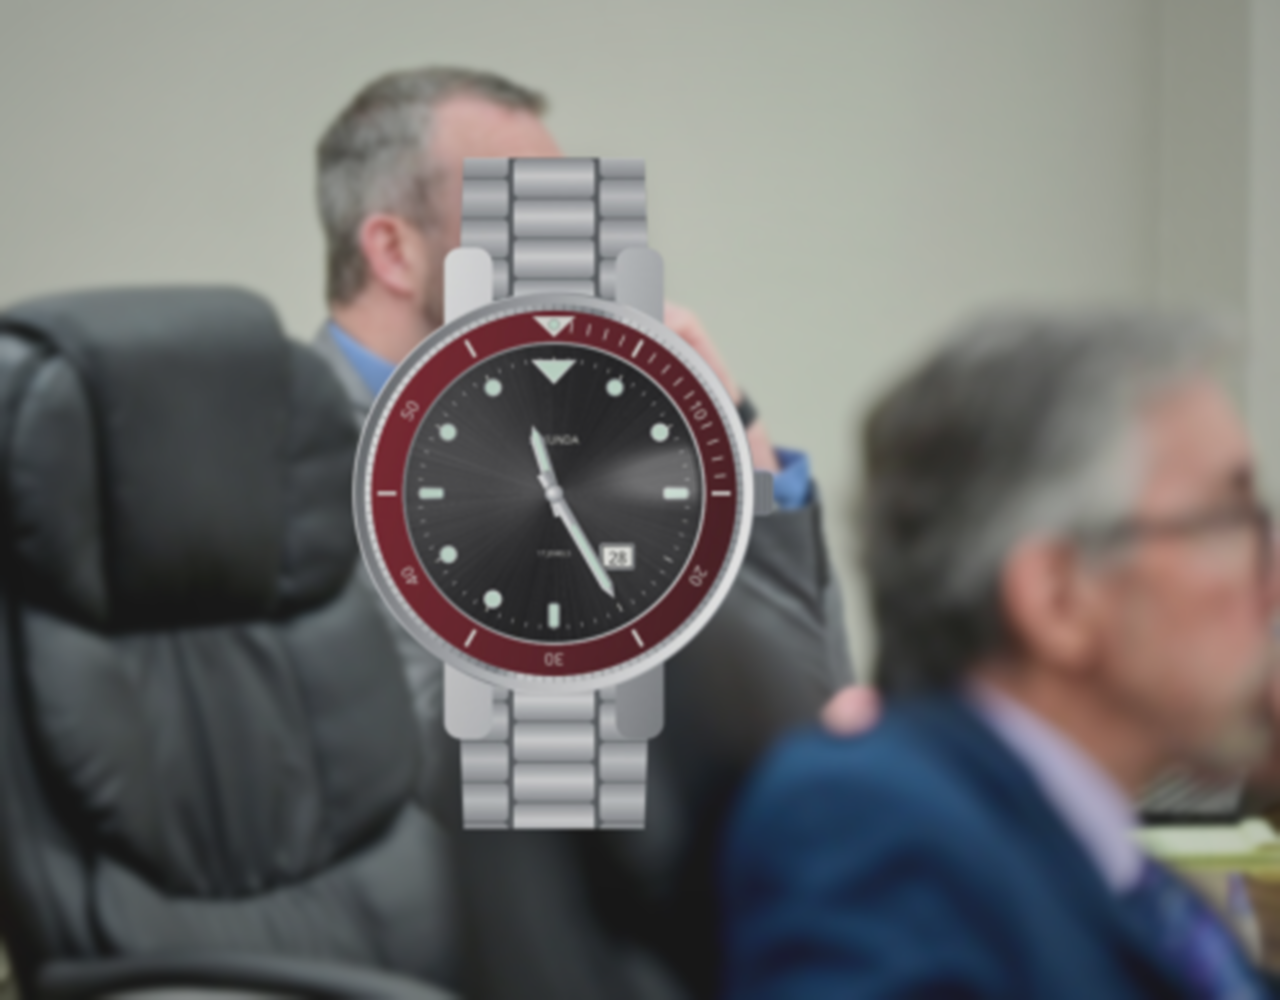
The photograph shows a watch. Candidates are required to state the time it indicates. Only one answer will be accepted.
11:25
